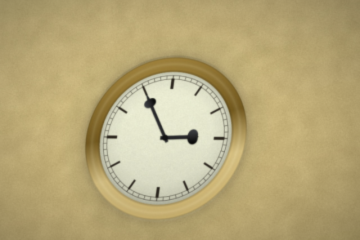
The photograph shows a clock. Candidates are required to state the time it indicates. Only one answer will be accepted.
2:55
